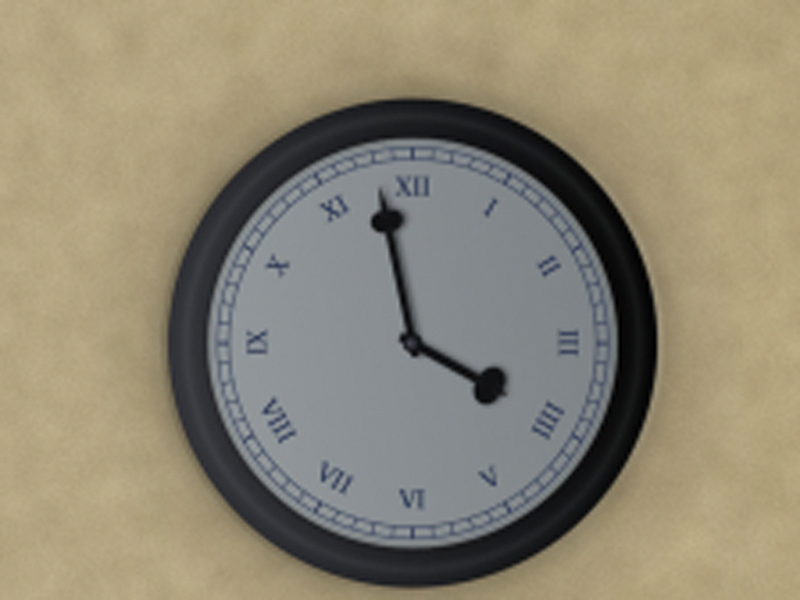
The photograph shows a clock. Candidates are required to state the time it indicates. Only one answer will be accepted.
3:58
